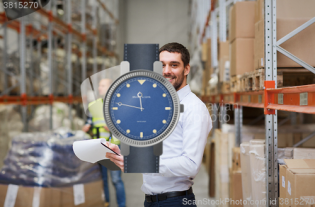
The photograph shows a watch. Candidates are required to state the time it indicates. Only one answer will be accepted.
11:47
